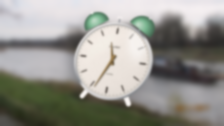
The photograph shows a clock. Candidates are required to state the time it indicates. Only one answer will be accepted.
11:34
